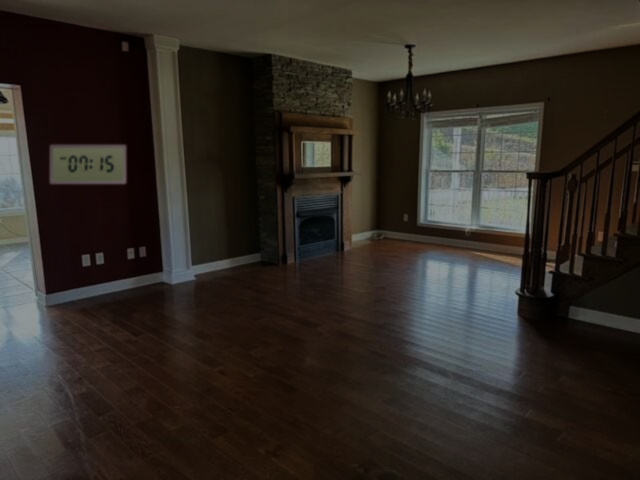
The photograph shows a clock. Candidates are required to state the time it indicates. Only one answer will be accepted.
7:15
